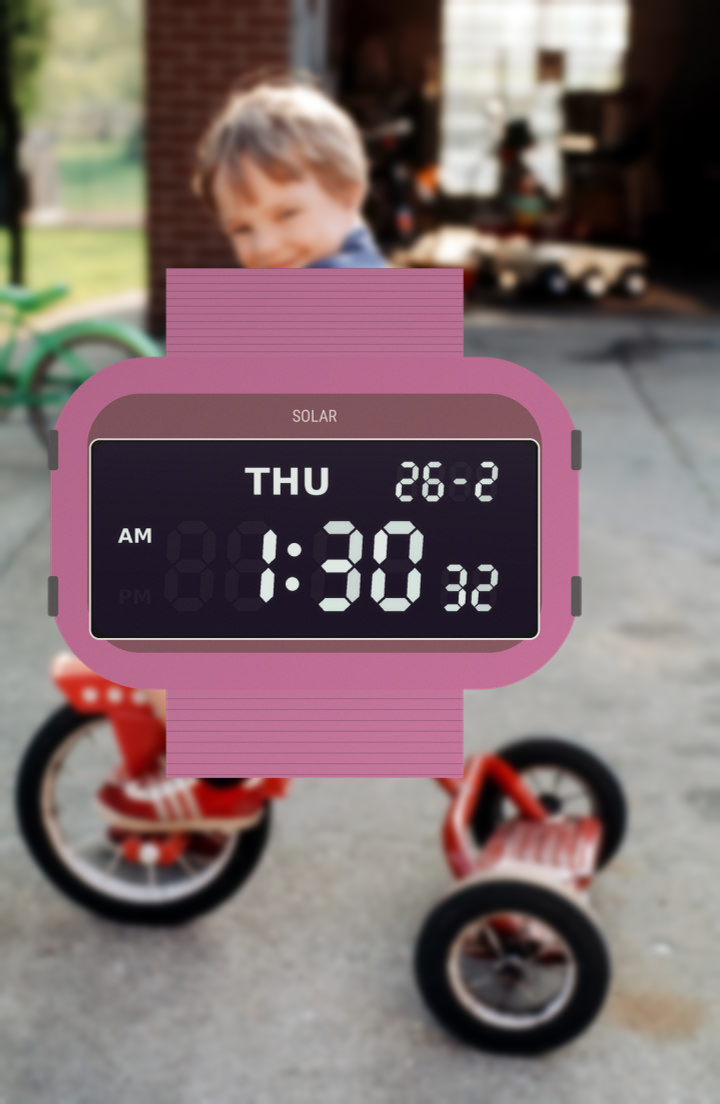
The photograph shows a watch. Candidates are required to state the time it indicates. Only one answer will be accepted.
1:30:32
